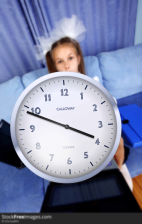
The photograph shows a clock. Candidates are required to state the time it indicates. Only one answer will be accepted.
3:49
